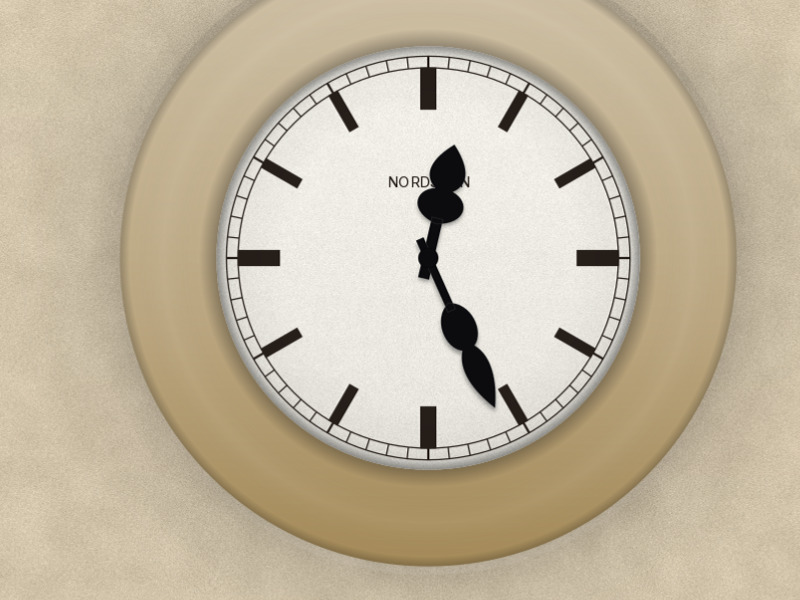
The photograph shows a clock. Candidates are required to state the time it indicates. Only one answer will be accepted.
12:26
